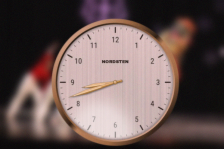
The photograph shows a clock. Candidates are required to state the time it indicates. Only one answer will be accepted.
8:42
